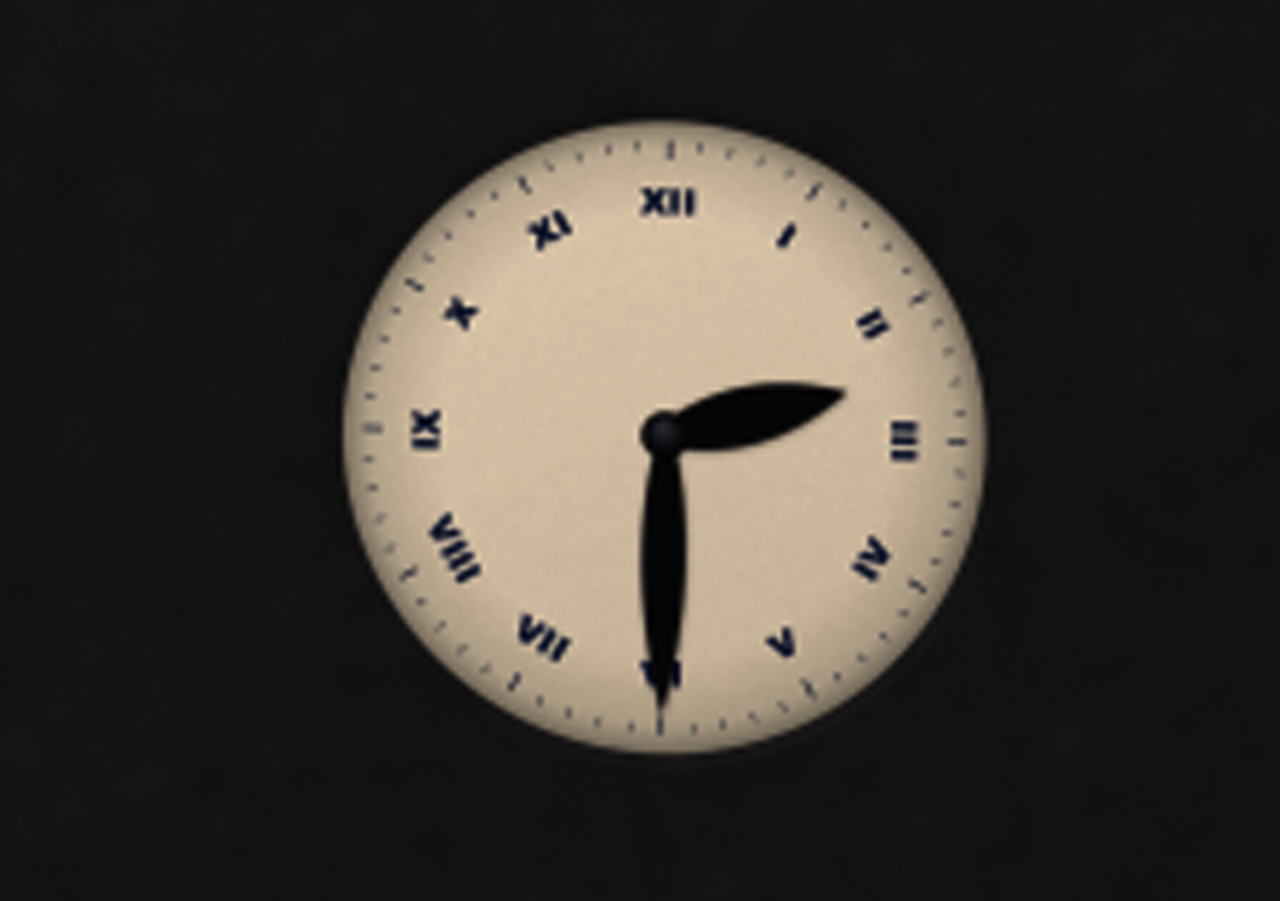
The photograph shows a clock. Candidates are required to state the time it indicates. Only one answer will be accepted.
2:30
